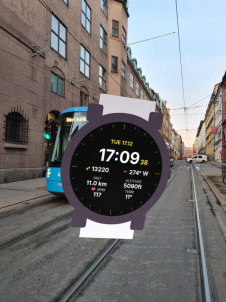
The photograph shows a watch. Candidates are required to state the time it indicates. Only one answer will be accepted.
17:09
